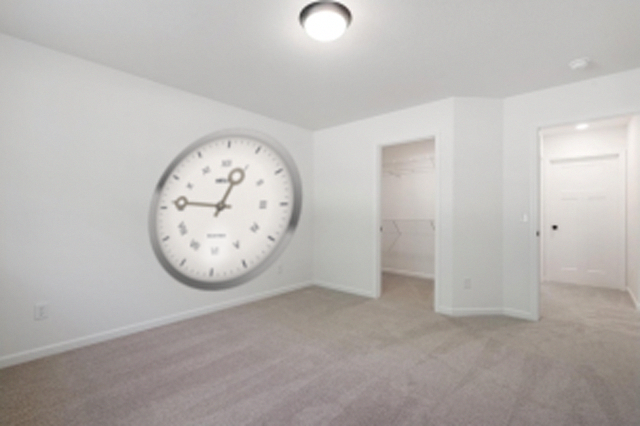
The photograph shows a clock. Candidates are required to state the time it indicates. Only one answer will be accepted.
12:46
